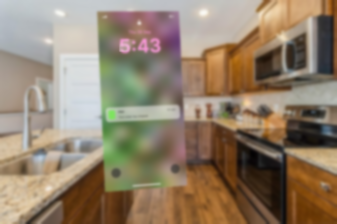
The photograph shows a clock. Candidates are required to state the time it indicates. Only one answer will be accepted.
5:43
